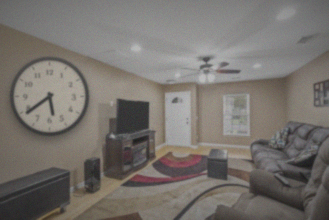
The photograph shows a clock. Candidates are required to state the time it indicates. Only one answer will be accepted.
5:39
